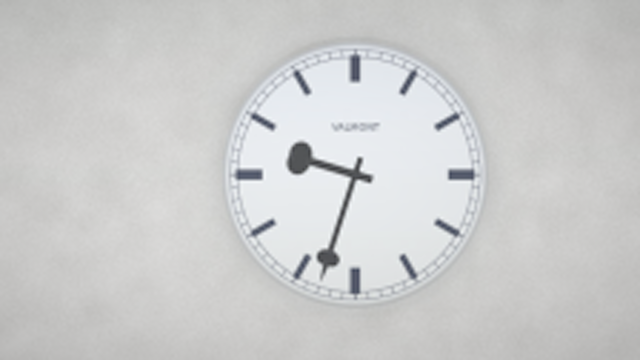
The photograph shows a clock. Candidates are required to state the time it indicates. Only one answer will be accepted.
9:33
